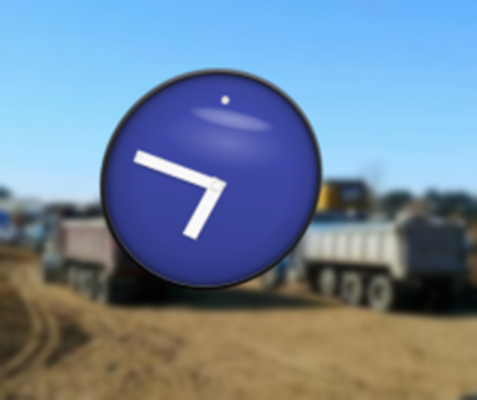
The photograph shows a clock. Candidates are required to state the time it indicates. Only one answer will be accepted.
6:48
